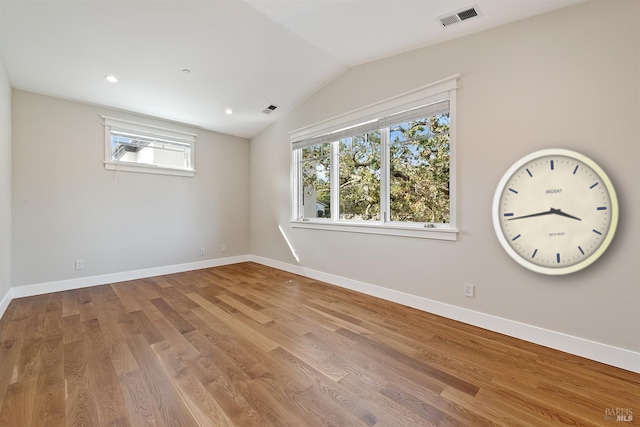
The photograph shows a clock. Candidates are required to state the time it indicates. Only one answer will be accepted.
3:44
